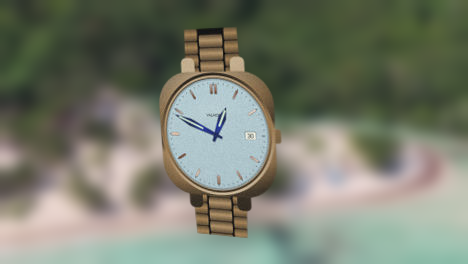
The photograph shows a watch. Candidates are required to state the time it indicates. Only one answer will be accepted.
12:49
